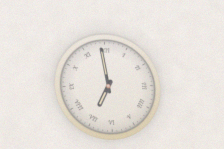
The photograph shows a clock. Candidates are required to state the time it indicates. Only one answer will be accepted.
6:59
